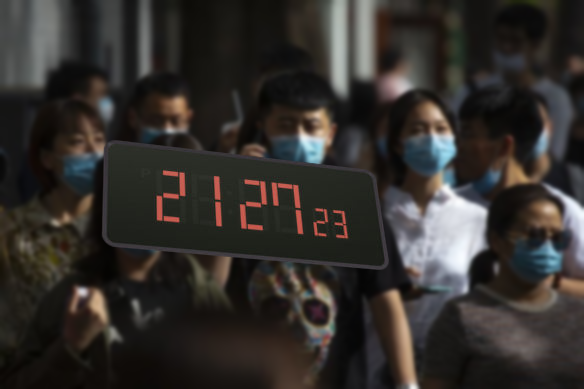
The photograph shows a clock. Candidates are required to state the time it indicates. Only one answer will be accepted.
21:27:23
